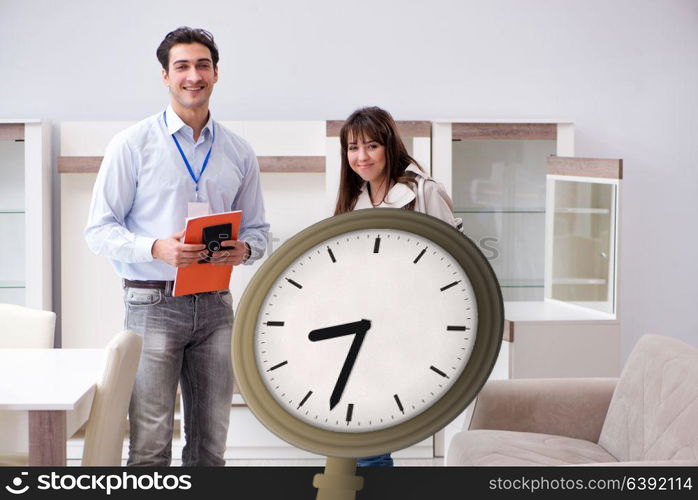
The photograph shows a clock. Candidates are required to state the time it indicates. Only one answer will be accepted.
8:32
